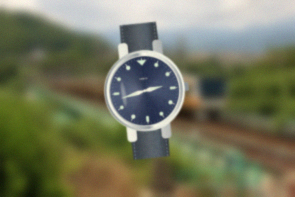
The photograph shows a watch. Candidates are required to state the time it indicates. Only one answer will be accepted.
2:43
